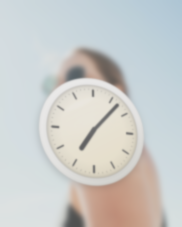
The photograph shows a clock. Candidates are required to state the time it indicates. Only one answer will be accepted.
7:07
